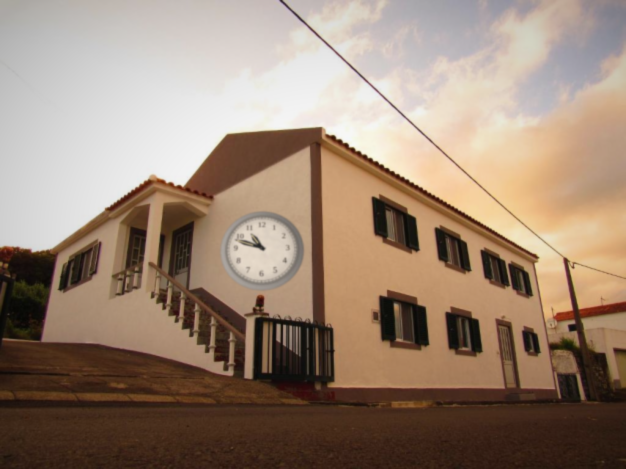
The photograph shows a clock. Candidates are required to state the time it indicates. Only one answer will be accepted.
10:48
